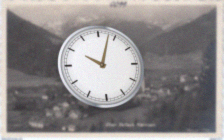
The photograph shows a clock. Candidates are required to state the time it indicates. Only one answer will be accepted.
10:03
